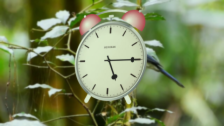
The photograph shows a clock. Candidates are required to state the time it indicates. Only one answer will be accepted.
5:15
